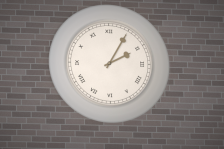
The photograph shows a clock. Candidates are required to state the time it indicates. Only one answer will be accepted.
2:05
